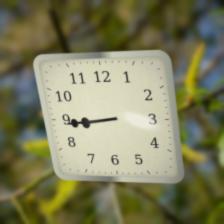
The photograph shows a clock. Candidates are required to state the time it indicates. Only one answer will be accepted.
8:44
